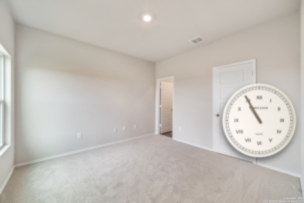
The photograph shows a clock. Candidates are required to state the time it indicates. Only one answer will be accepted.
10:55
